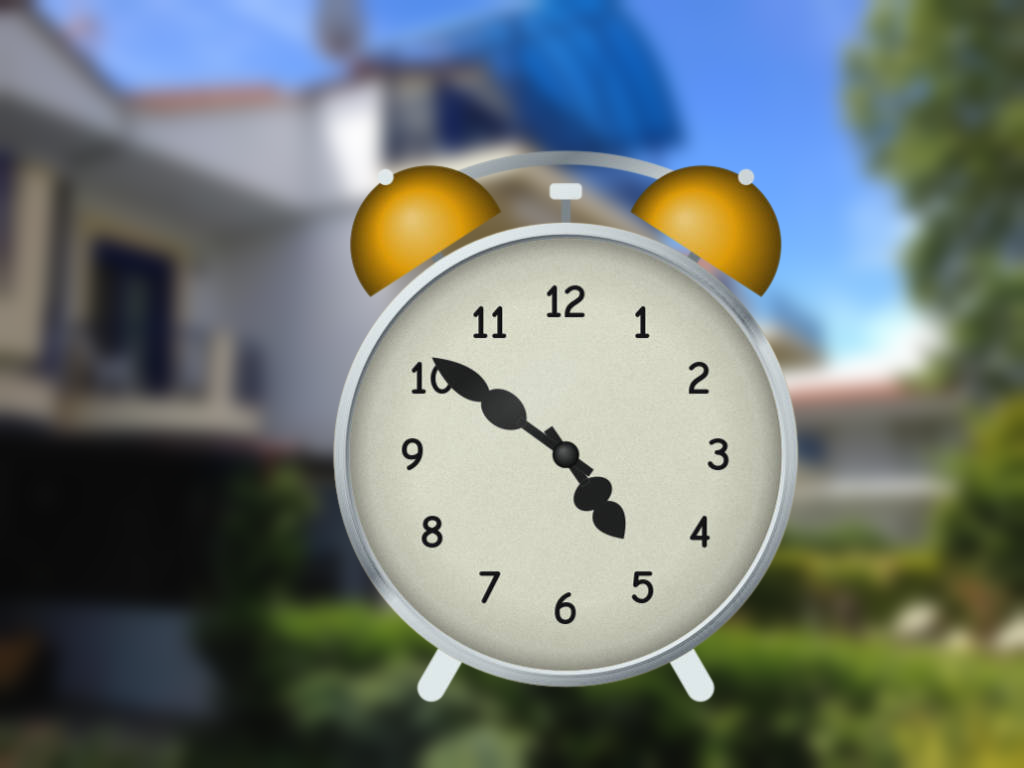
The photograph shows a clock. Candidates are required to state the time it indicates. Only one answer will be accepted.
4:51
